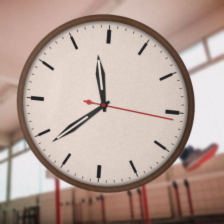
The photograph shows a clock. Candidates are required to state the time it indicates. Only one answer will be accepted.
11:38:16
